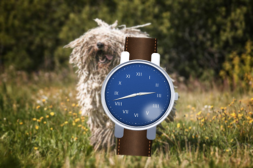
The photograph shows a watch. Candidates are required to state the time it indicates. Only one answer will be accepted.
2:42
